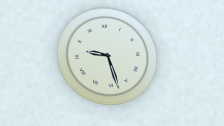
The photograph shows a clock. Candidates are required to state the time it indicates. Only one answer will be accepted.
9:28
